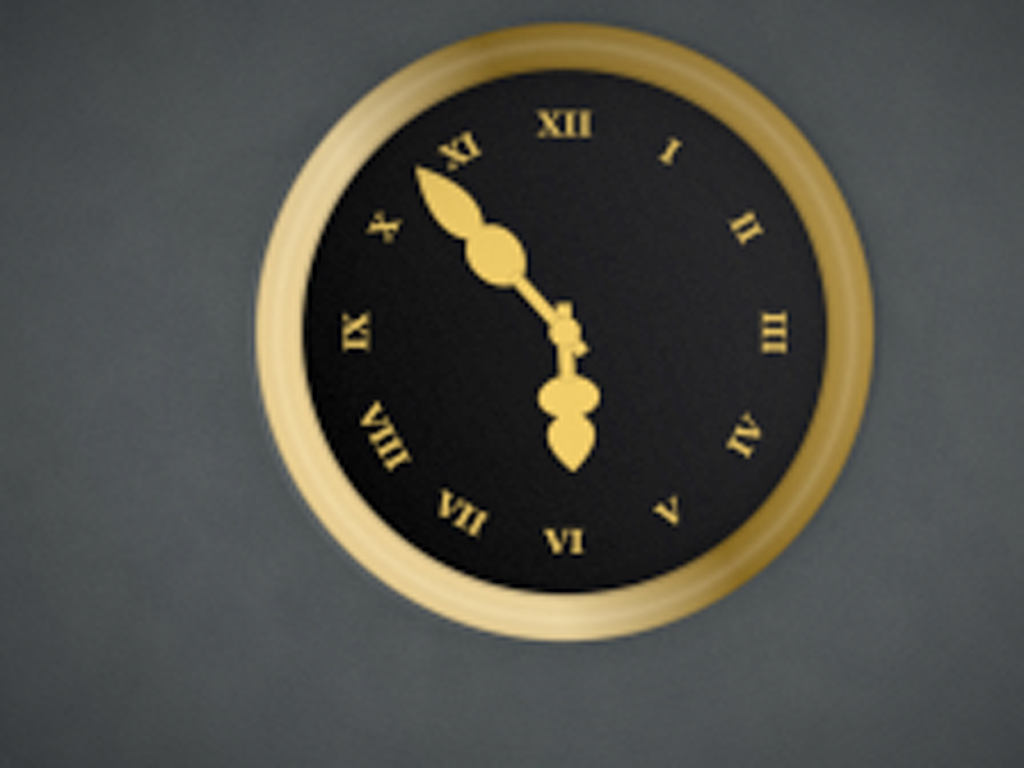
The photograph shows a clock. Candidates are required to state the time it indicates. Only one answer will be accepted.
5:53
